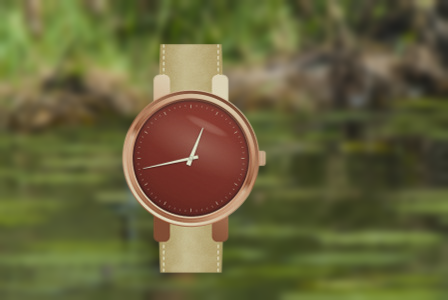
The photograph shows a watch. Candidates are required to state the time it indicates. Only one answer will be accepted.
12:43
